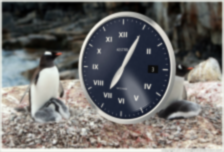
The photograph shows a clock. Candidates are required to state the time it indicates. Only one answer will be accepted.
7:05
